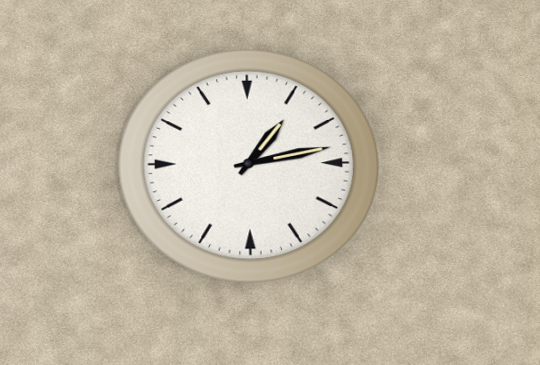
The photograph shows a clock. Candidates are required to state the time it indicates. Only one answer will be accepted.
1:13
